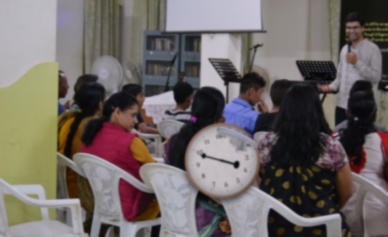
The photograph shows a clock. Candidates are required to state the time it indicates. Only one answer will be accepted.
3:49
